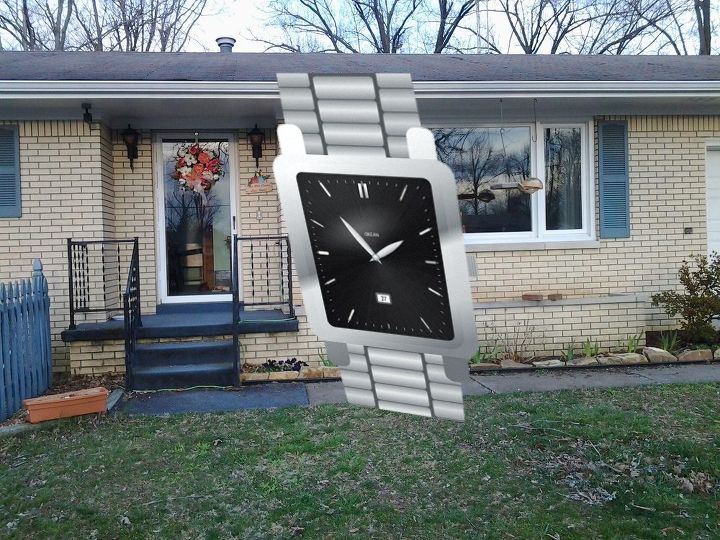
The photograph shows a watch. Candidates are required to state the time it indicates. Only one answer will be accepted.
1:54
